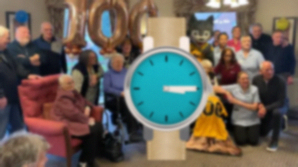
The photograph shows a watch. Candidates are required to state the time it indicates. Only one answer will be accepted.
3:15
